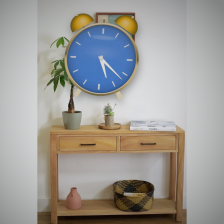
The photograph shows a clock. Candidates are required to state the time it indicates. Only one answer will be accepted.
5:22
